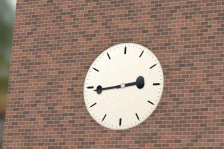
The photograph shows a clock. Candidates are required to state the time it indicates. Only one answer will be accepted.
2:44
